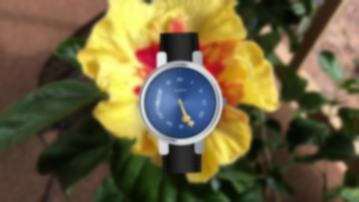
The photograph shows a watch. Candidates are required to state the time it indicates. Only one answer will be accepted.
5:26
